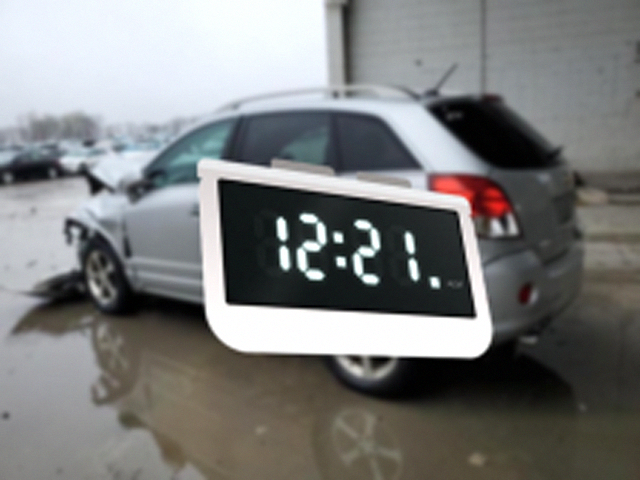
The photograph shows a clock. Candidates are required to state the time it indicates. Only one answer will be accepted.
12:21
